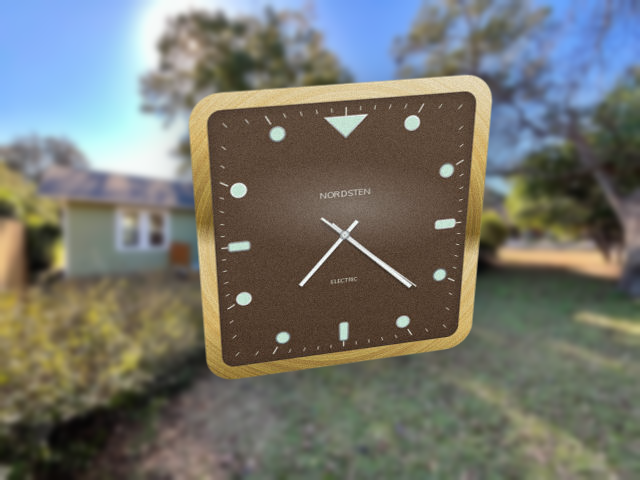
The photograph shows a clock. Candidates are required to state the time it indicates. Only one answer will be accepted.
7:22:22
